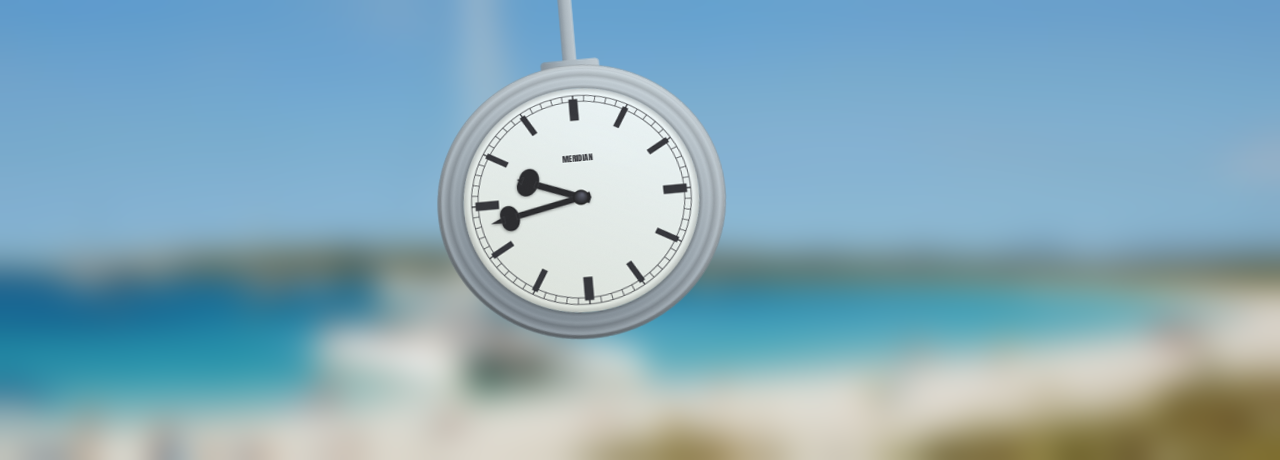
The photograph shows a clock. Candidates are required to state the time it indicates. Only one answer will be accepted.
9:43
